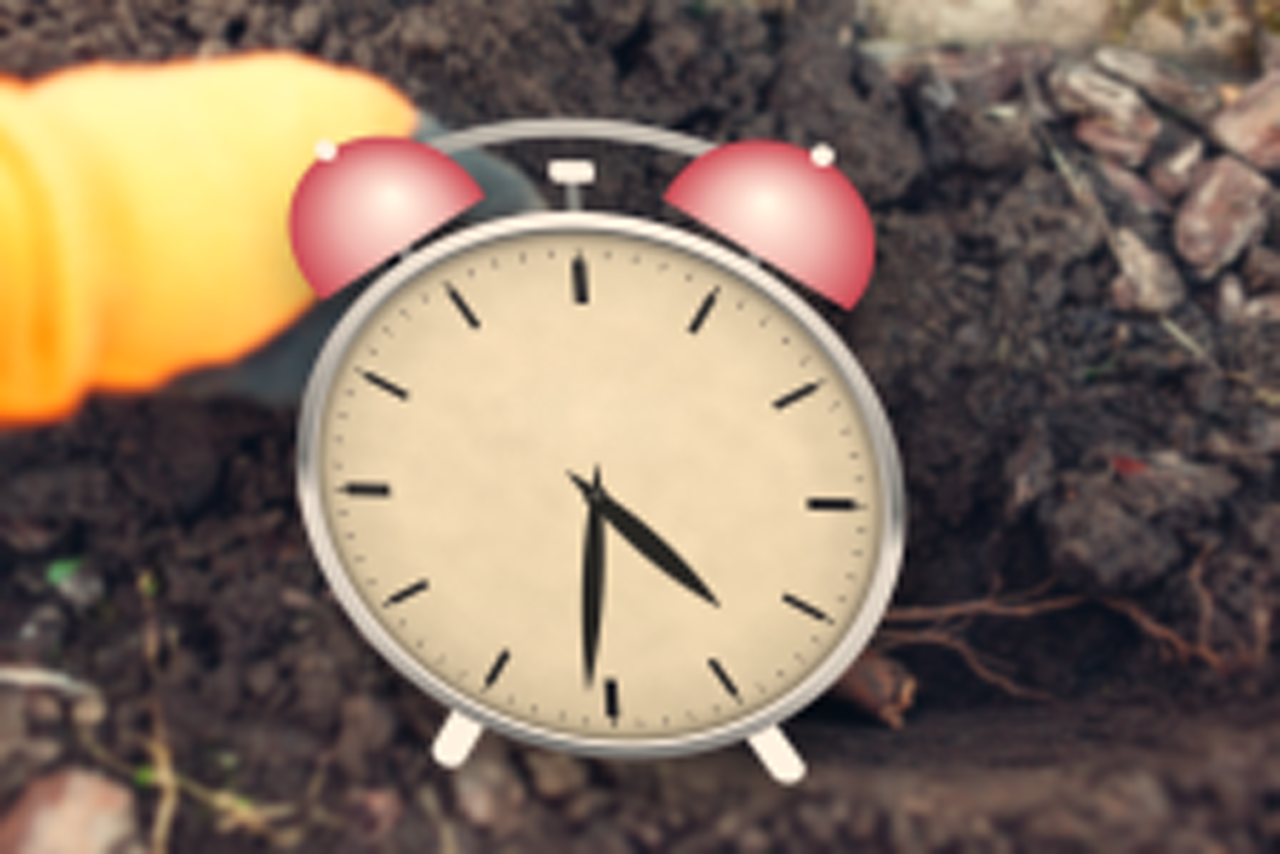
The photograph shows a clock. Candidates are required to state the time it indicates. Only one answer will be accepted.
4:31
